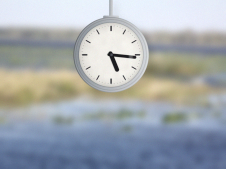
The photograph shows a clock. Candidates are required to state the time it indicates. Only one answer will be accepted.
5:16
